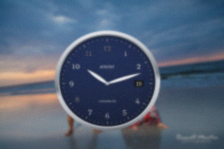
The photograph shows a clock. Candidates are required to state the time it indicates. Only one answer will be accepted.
10:12
